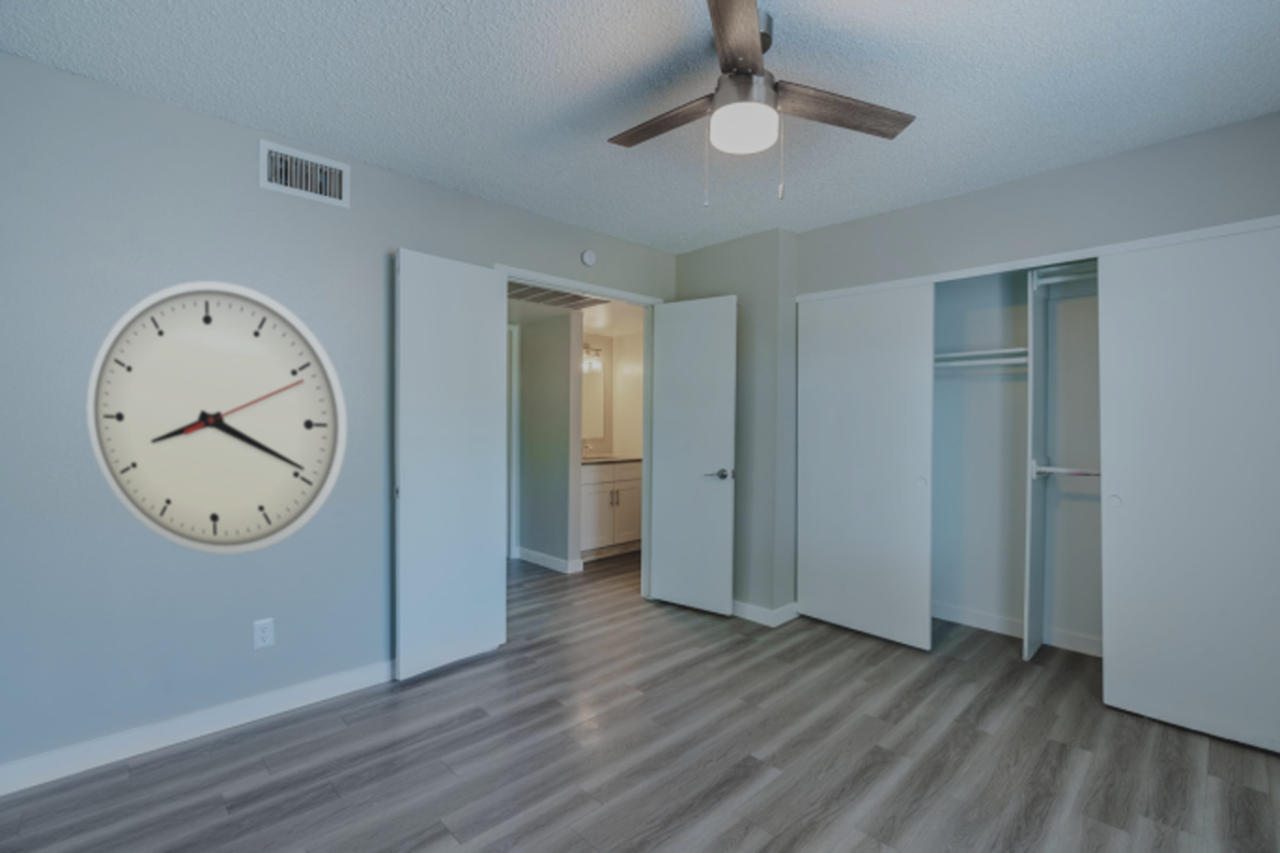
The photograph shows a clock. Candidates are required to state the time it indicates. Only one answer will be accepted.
8:19:11
